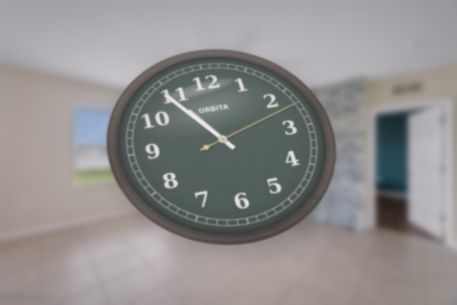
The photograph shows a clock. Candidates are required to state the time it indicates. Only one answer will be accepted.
10:54:12
